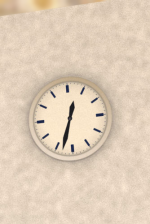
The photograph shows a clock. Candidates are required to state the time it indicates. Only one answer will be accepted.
12:33
